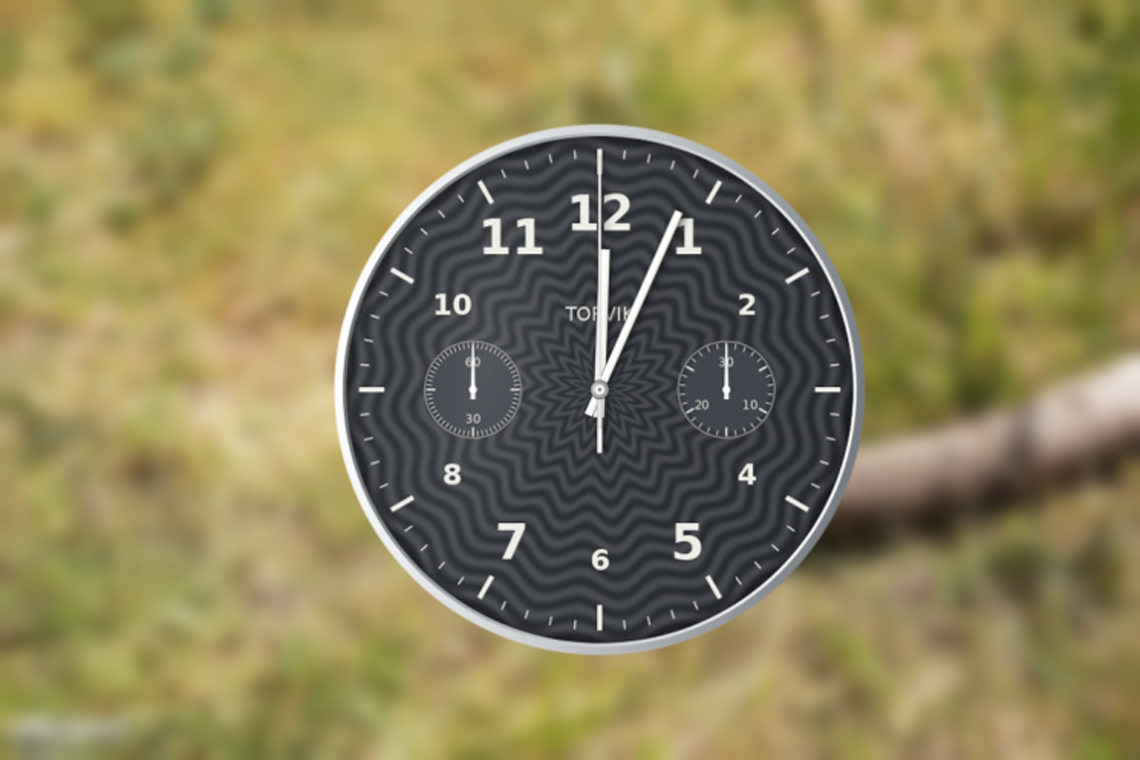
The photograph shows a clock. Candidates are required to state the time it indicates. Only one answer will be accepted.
12:04
